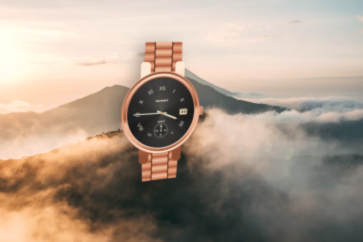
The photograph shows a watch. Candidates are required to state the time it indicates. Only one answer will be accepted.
3:45
